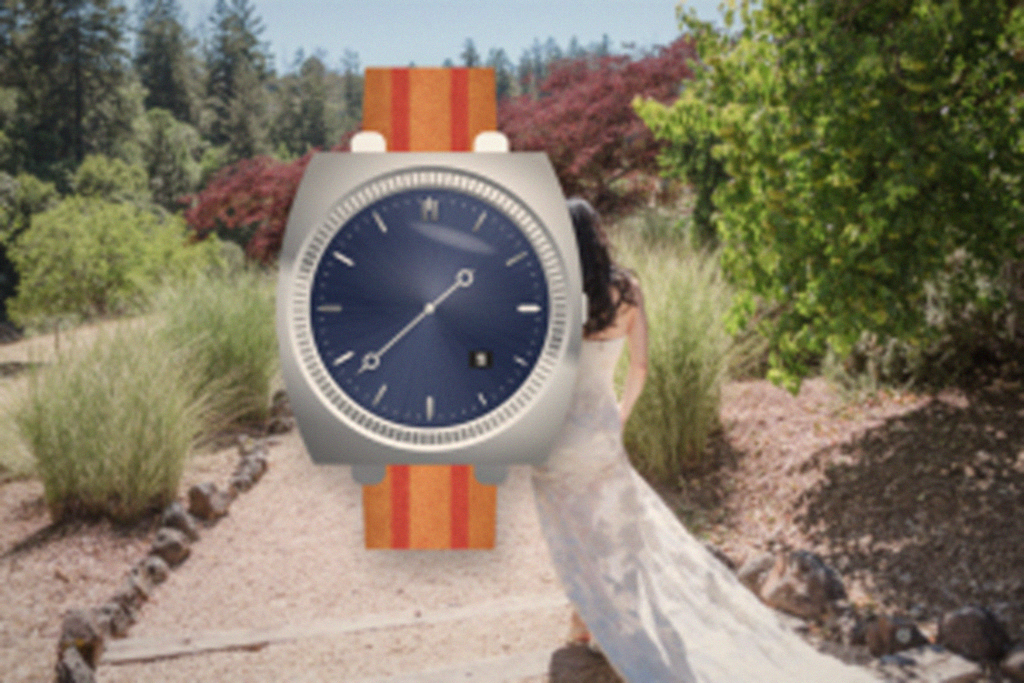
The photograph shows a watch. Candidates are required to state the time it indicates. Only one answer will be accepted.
1:38
